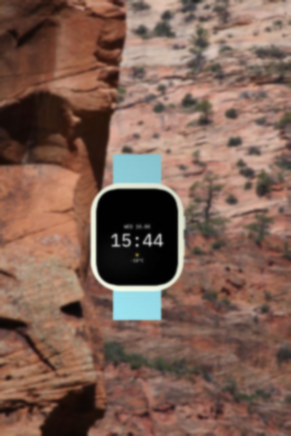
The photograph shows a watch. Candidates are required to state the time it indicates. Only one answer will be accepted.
15:44
